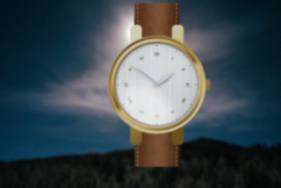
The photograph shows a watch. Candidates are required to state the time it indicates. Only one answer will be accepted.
1:51
